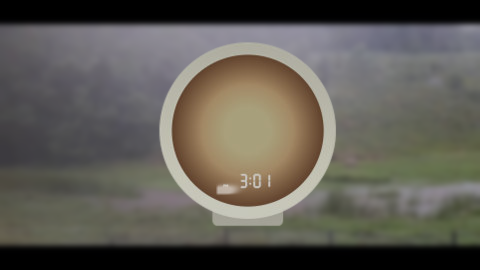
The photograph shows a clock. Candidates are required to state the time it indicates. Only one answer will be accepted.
3:01
